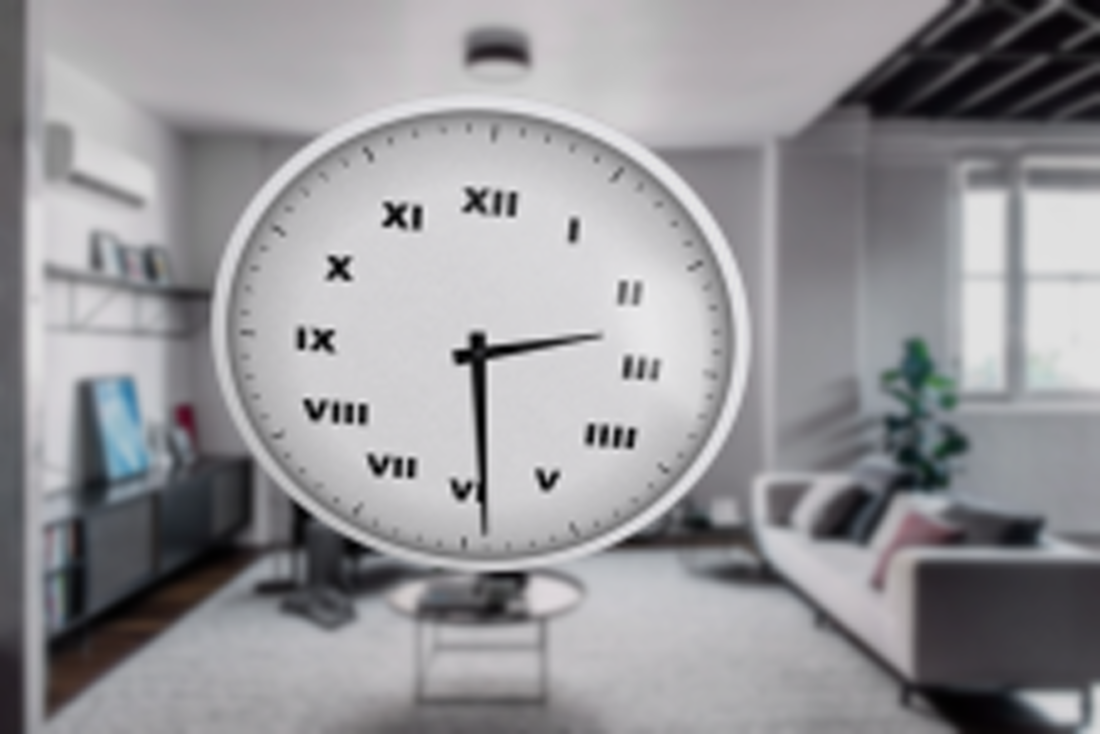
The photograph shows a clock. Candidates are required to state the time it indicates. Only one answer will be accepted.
2:29
